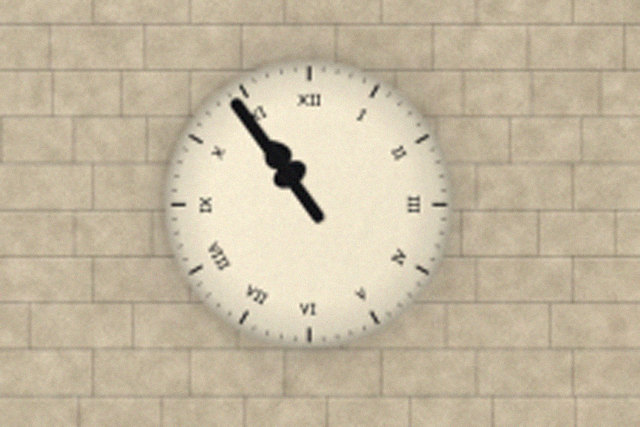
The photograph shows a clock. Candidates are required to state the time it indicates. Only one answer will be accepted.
10:54
